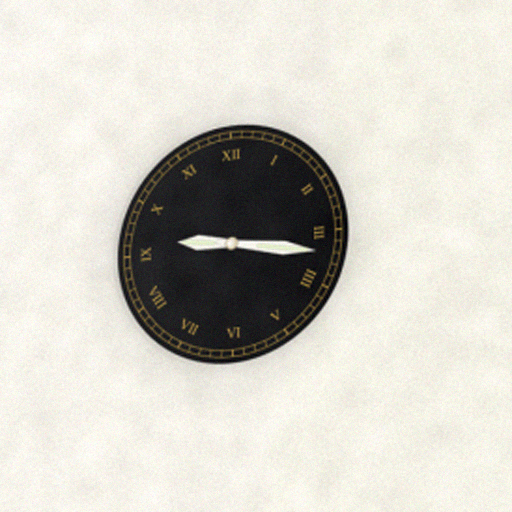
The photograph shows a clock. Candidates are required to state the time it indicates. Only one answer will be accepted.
9:17
